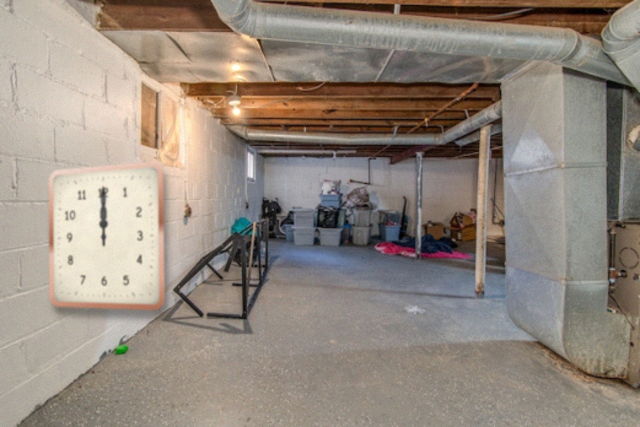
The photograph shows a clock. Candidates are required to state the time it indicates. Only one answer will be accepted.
12:00
